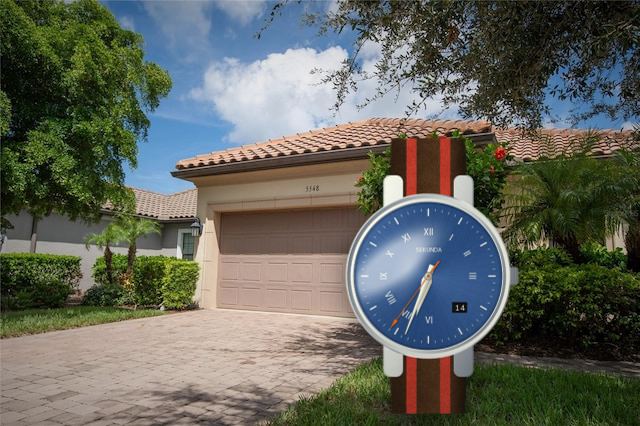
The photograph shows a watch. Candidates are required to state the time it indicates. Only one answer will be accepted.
6:33:36
